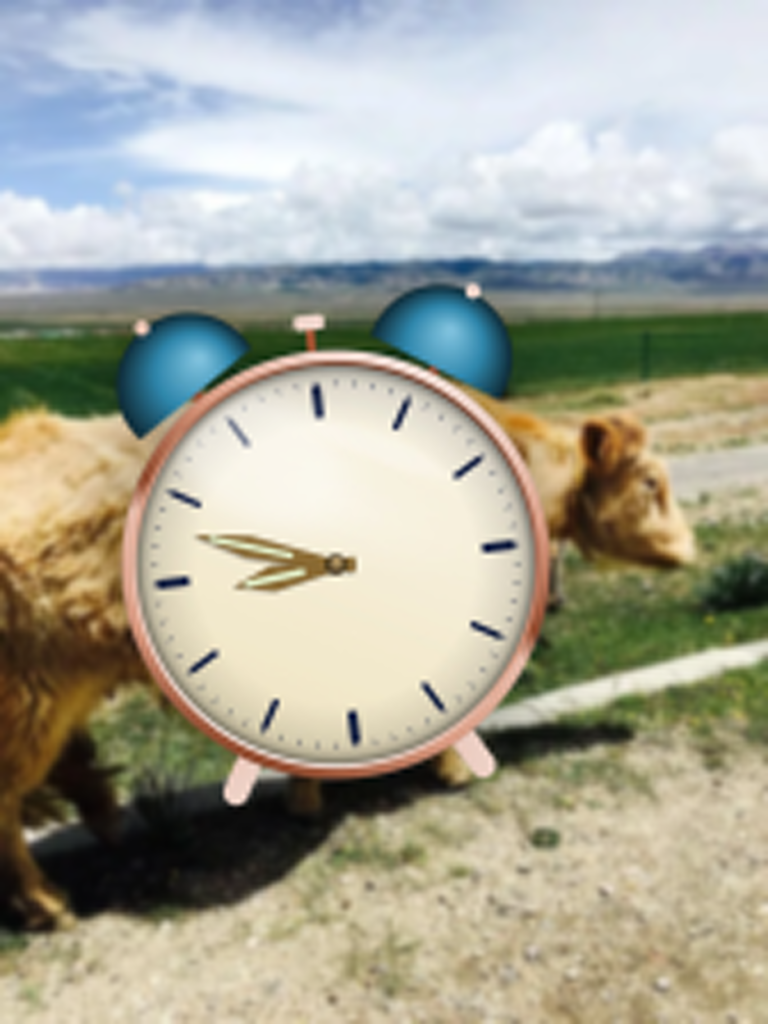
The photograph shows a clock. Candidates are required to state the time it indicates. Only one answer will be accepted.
8:48
